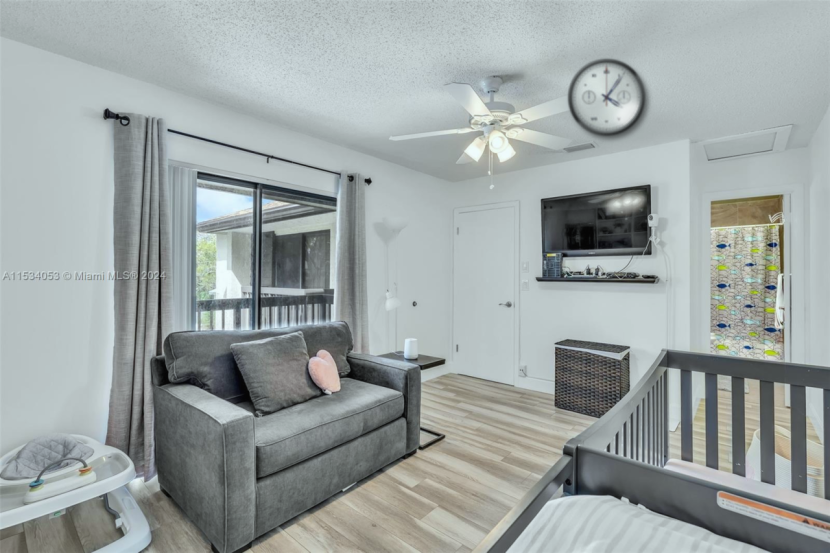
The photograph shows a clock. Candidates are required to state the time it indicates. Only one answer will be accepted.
4:06
